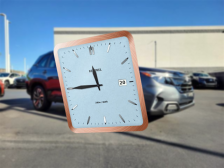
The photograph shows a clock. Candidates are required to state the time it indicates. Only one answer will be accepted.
11:45
